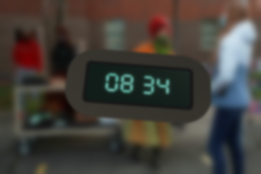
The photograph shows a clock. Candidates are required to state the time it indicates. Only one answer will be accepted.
8:34
